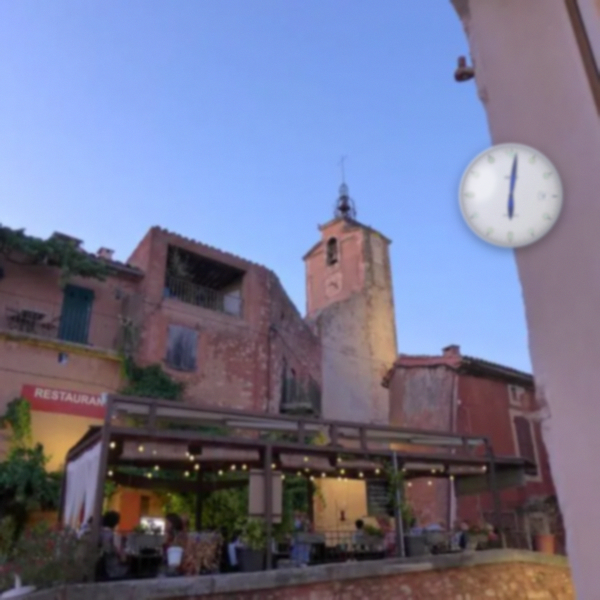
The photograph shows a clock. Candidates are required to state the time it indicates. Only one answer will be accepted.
6:01
